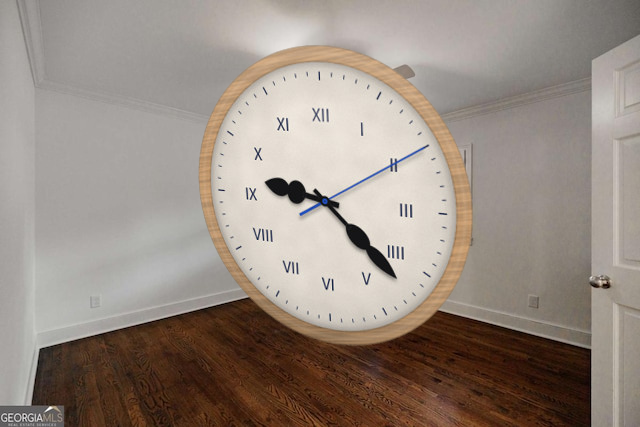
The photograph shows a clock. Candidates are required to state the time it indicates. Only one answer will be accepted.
9:22:10
